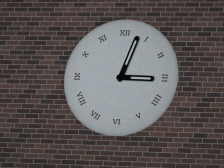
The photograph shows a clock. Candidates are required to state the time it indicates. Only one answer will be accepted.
3:03
